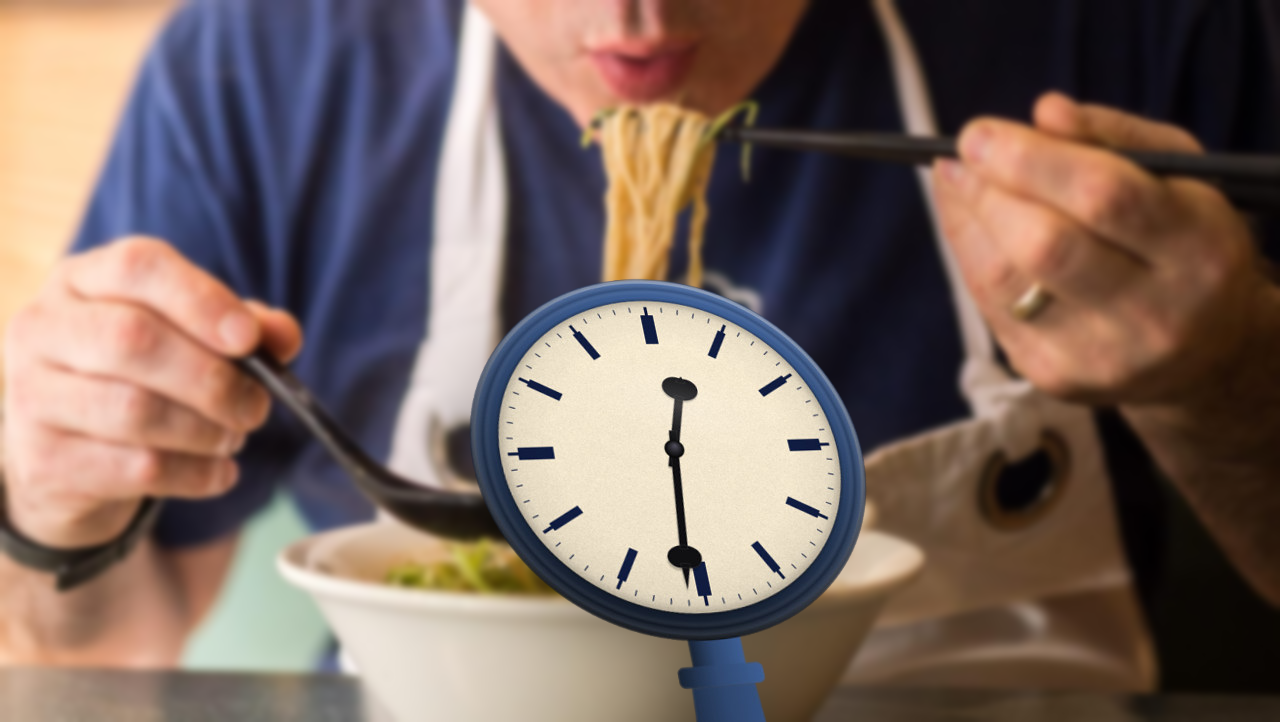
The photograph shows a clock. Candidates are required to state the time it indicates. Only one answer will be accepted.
12:31
